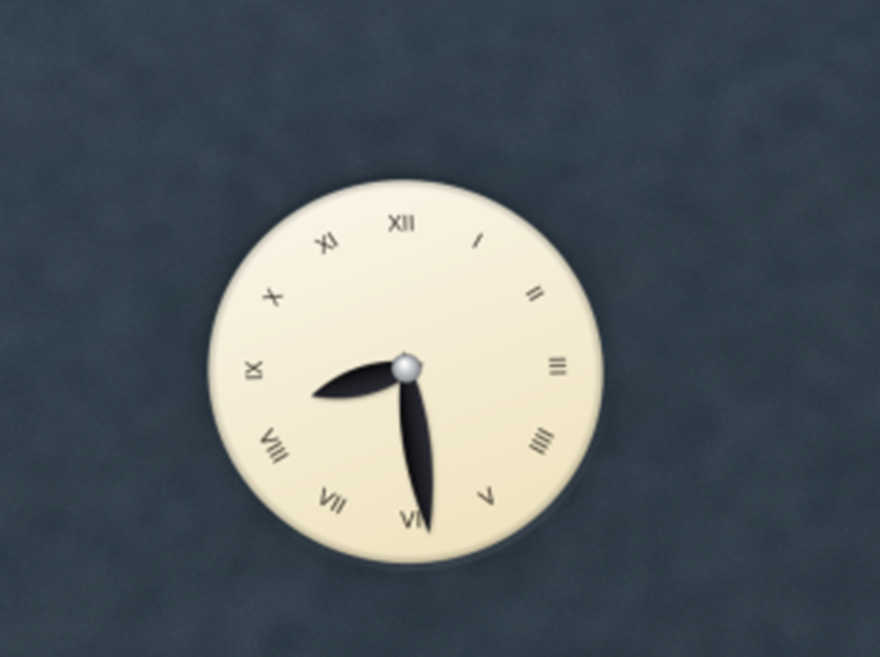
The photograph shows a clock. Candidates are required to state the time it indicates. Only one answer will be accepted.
8:29
